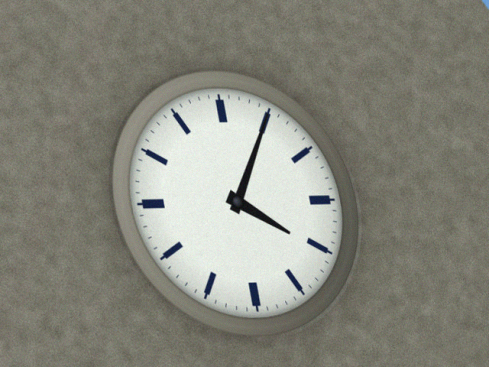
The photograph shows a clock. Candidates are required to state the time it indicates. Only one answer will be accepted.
4:05
